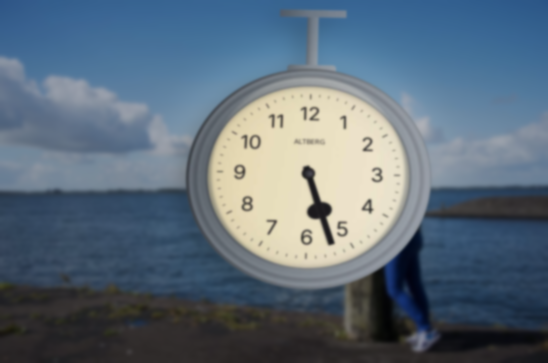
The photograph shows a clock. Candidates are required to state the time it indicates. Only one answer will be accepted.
5:27
